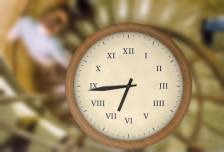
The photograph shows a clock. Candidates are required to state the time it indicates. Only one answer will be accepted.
6:44
